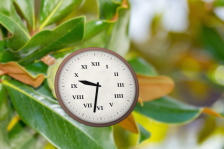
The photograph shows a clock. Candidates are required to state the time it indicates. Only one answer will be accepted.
9:32
